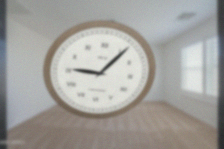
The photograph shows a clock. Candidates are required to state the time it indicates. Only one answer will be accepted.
9:06
